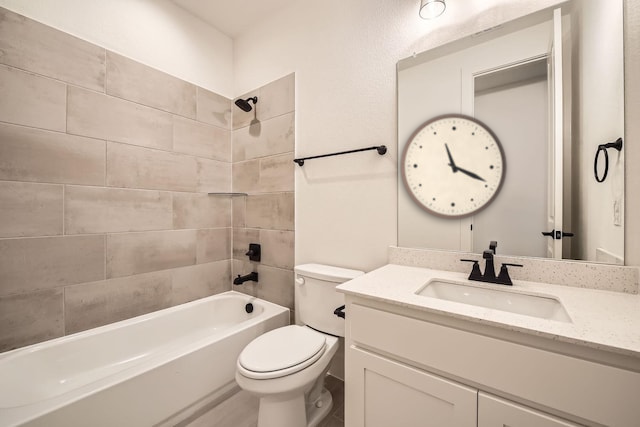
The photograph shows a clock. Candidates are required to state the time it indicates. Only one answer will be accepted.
11:19
